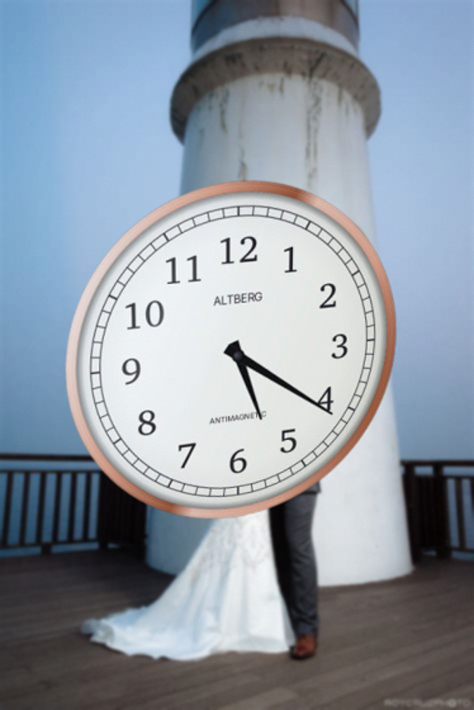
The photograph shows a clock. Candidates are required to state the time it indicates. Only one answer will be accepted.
5:21
